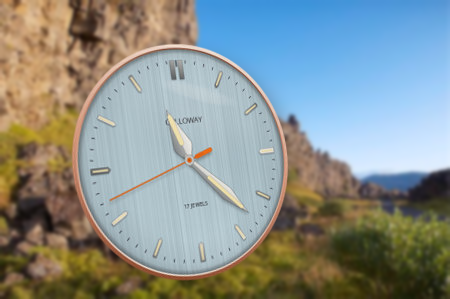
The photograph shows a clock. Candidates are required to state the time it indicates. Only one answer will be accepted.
11:22:42
